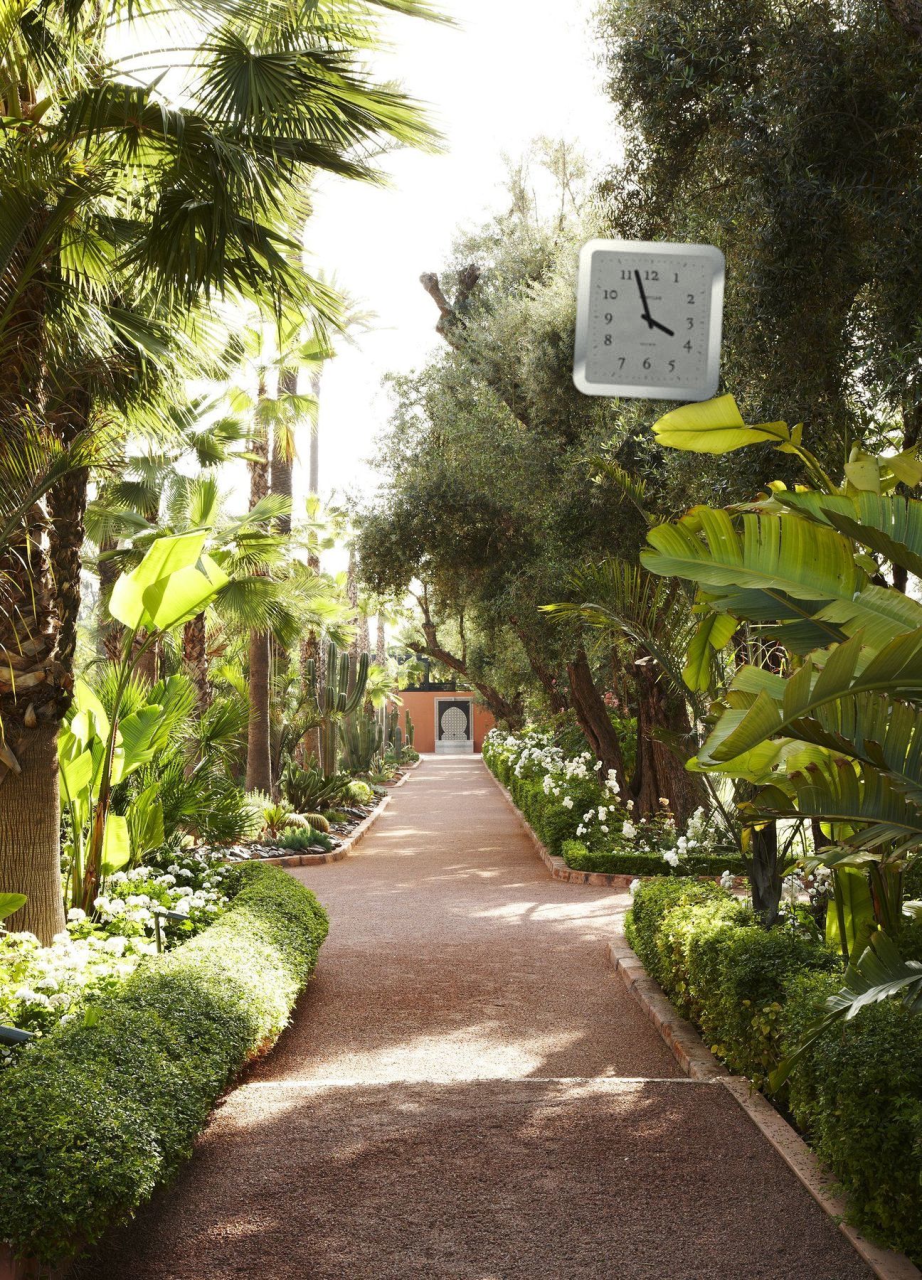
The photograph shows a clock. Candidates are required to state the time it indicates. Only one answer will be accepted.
3:57
